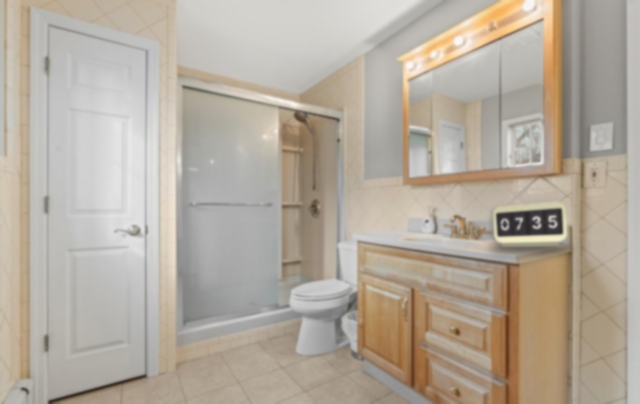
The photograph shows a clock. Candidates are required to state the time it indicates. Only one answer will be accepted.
7:35
